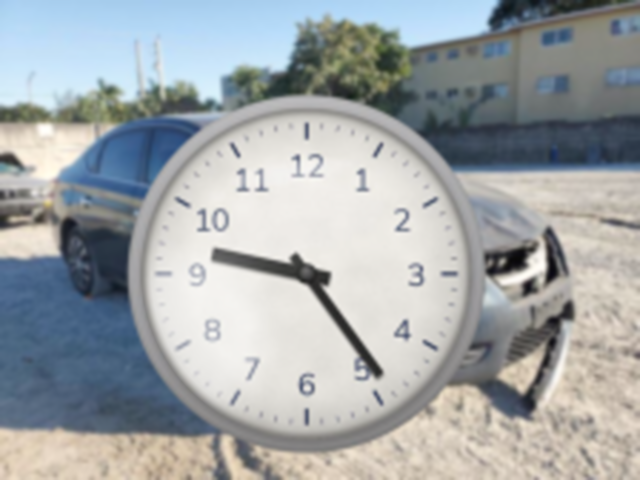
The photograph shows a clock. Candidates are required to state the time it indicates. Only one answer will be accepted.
9:24
